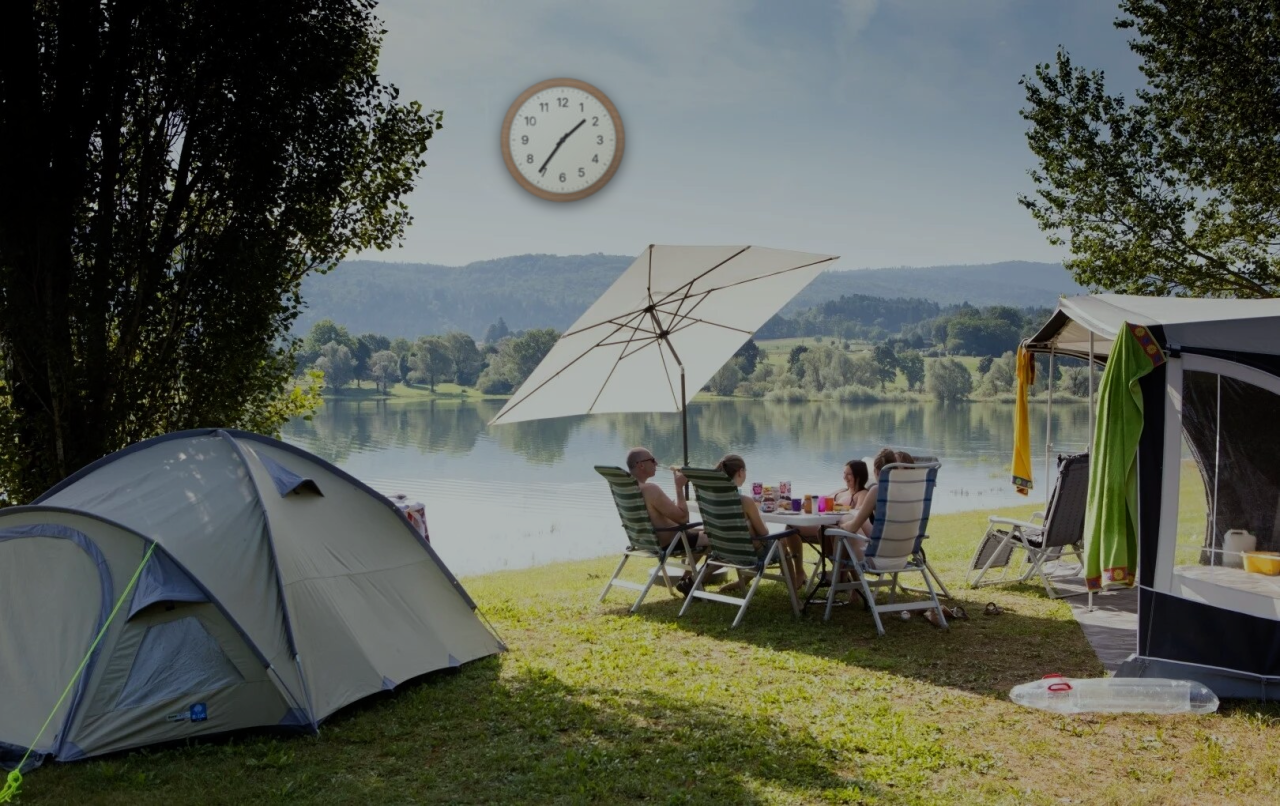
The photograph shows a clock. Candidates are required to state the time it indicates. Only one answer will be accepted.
1:36
